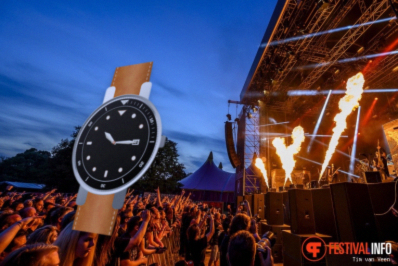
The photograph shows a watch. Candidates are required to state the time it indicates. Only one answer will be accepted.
10:15
